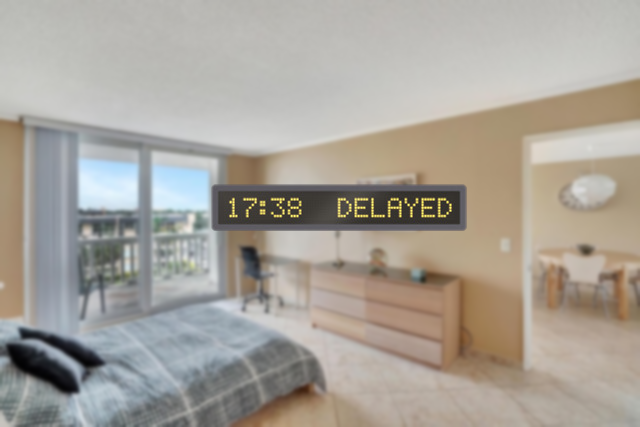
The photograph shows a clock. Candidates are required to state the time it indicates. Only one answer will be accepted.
17:38
